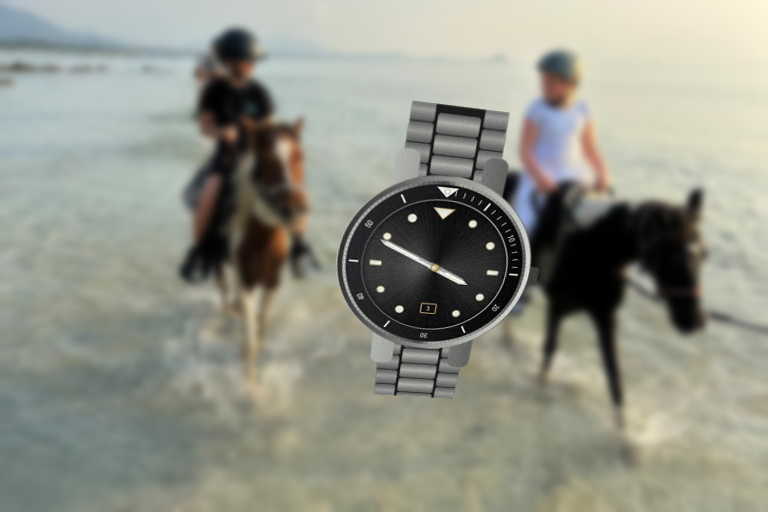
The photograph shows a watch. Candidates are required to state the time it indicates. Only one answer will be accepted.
3:49
